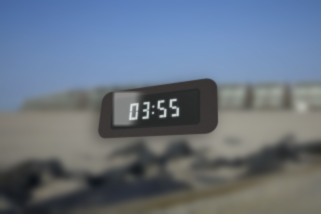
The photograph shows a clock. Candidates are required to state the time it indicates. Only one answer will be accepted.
3:55
